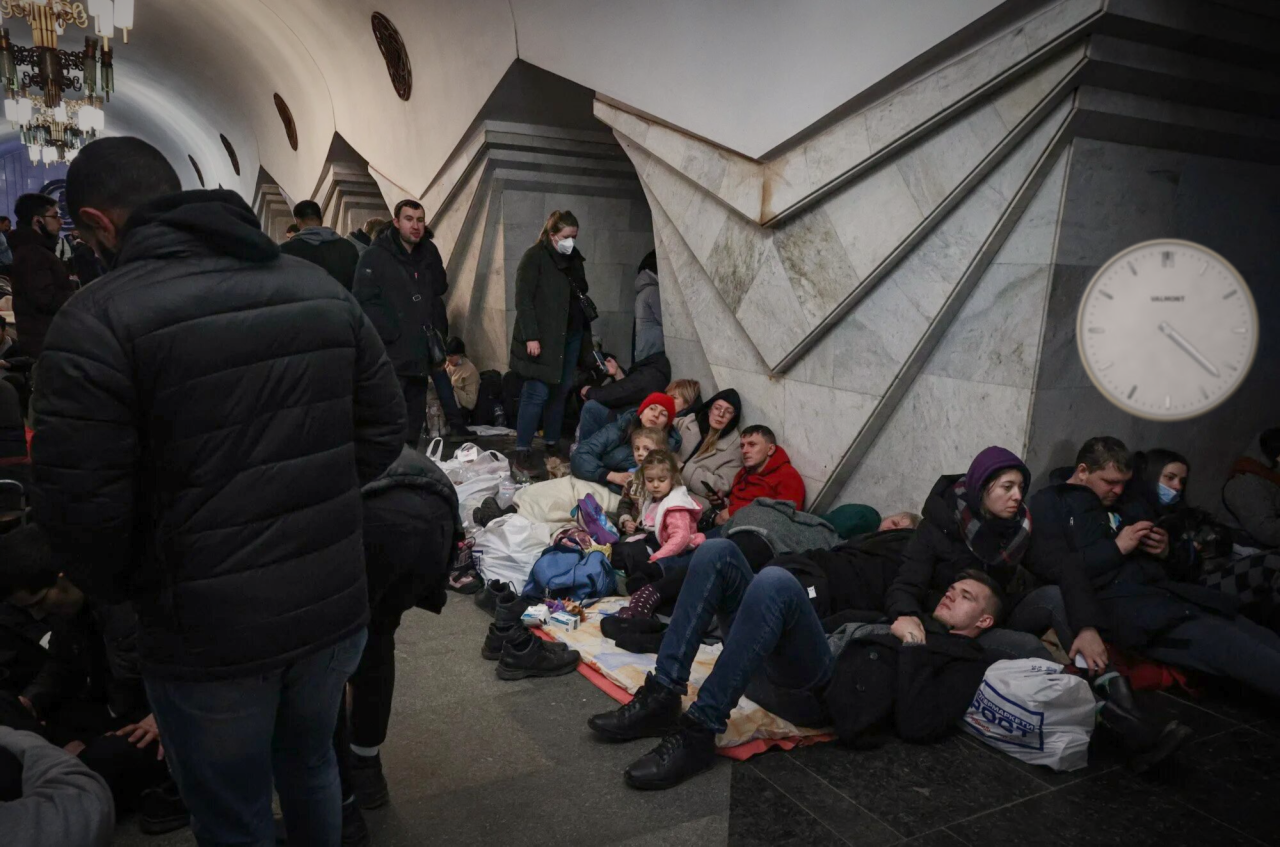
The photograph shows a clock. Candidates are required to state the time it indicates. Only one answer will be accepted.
4:22
